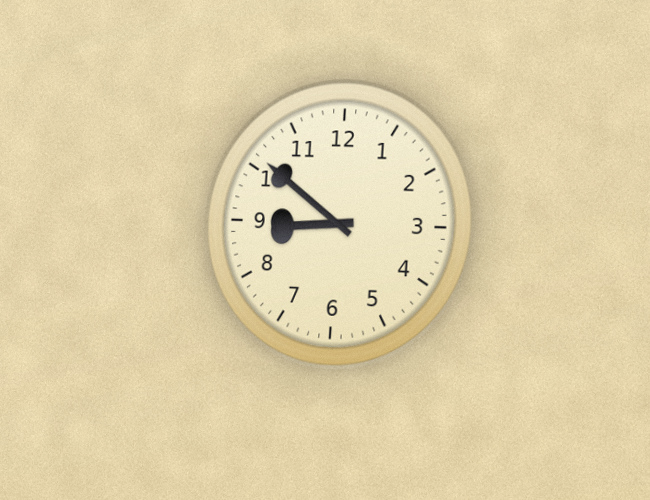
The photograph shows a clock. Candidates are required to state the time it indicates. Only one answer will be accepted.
8:51
